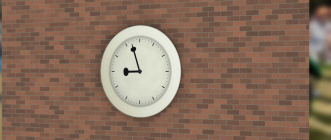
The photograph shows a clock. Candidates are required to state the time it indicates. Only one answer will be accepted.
8:57
